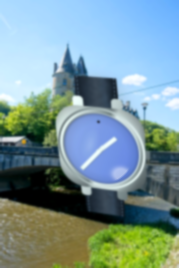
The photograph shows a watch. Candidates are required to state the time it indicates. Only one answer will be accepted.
1:37
